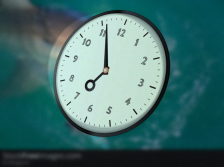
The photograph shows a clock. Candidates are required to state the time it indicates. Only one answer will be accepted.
6:56
